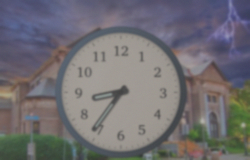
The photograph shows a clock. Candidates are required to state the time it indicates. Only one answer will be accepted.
8:36
